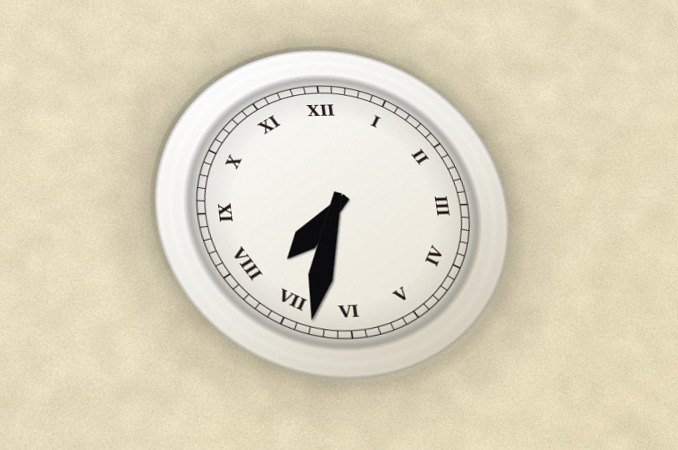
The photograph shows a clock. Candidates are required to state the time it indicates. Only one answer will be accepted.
7:33
